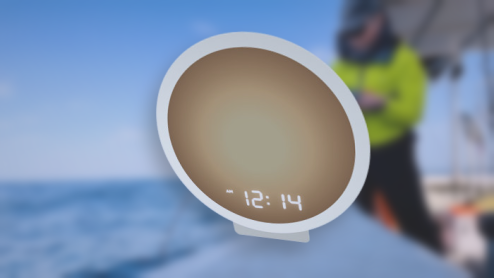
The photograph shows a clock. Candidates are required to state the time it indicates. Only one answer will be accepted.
12:14
